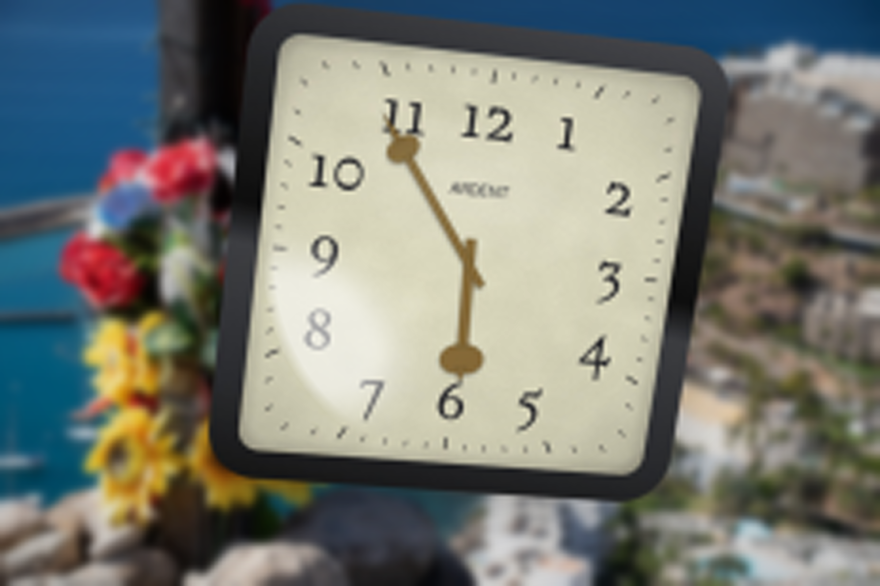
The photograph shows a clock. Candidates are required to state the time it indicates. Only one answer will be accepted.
5:54
